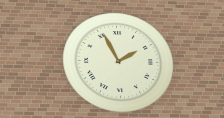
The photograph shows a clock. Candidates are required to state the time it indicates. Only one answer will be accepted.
1:56
